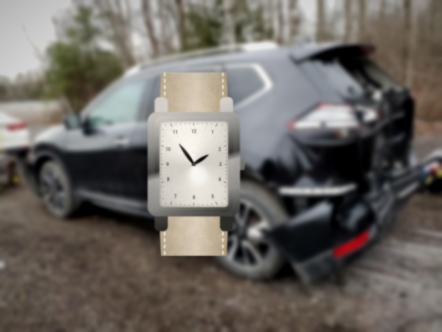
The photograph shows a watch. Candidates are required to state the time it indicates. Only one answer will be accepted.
1:54
